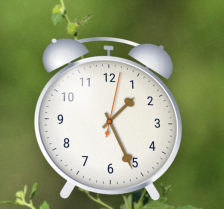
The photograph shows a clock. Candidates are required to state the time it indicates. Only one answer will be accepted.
1:26:02
